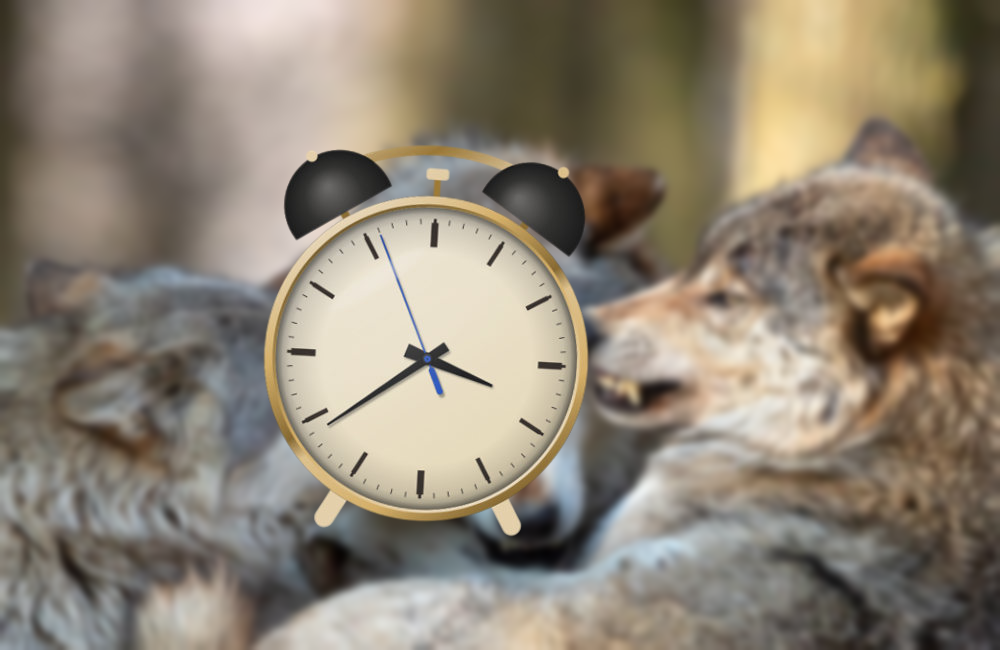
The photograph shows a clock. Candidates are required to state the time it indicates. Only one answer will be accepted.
3:38:56
